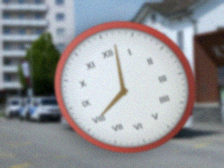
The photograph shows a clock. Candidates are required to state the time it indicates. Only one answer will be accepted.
8:02
